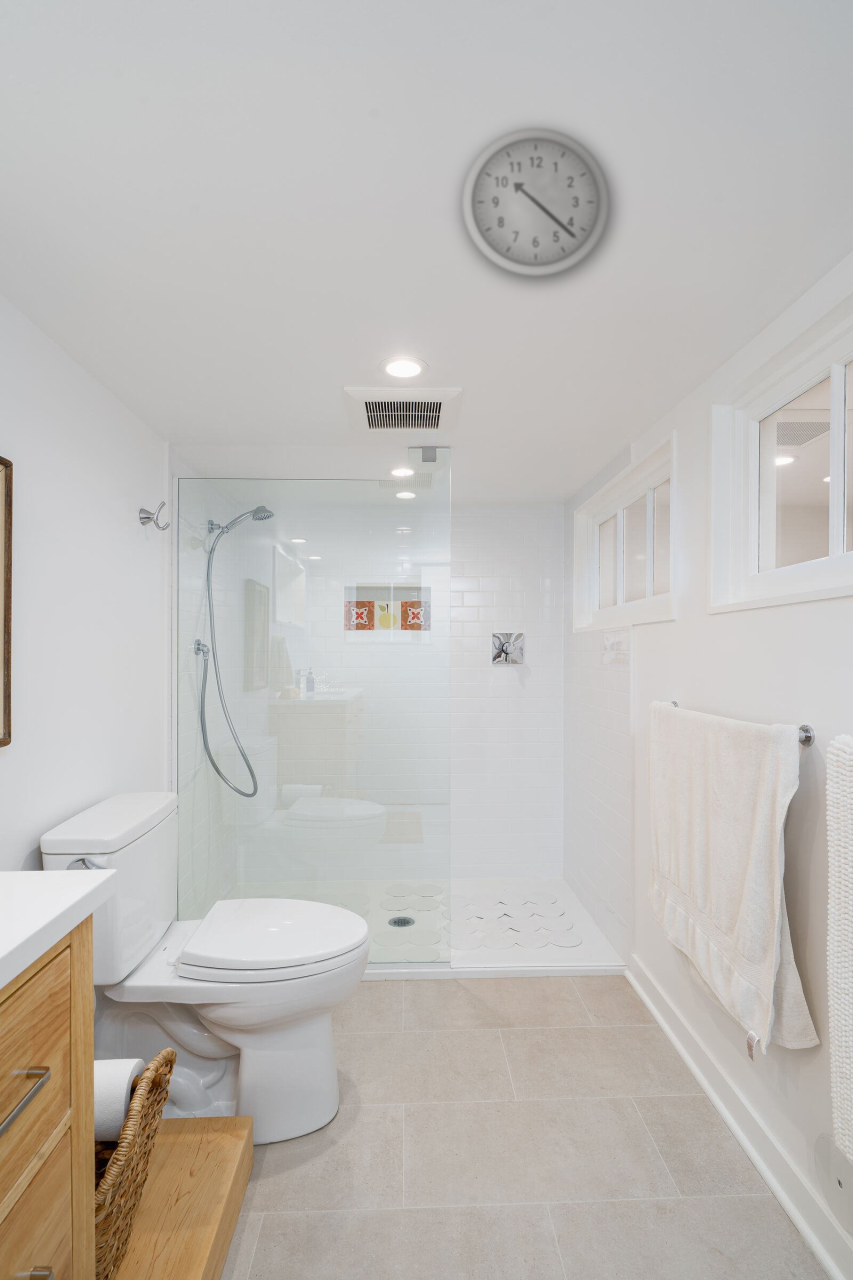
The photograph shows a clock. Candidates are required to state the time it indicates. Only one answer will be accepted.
10:22
